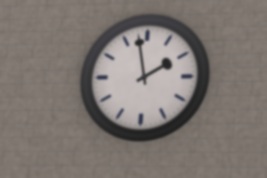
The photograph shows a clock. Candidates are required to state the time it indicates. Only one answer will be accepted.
1:58
